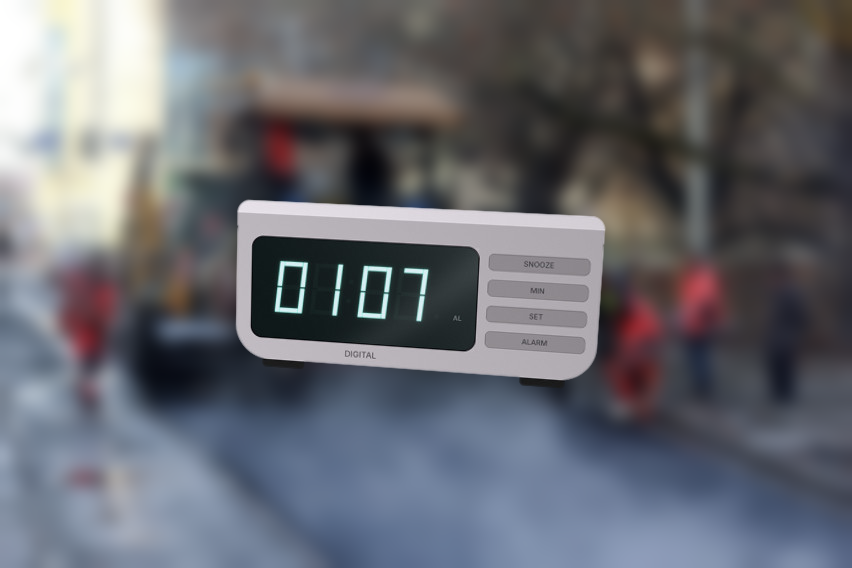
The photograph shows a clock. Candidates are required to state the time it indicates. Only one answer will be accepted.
1:07
